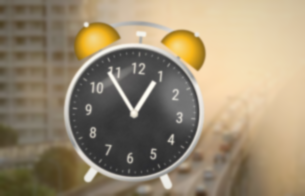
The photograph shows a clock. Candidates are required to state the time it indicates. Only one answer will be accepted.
12:54
